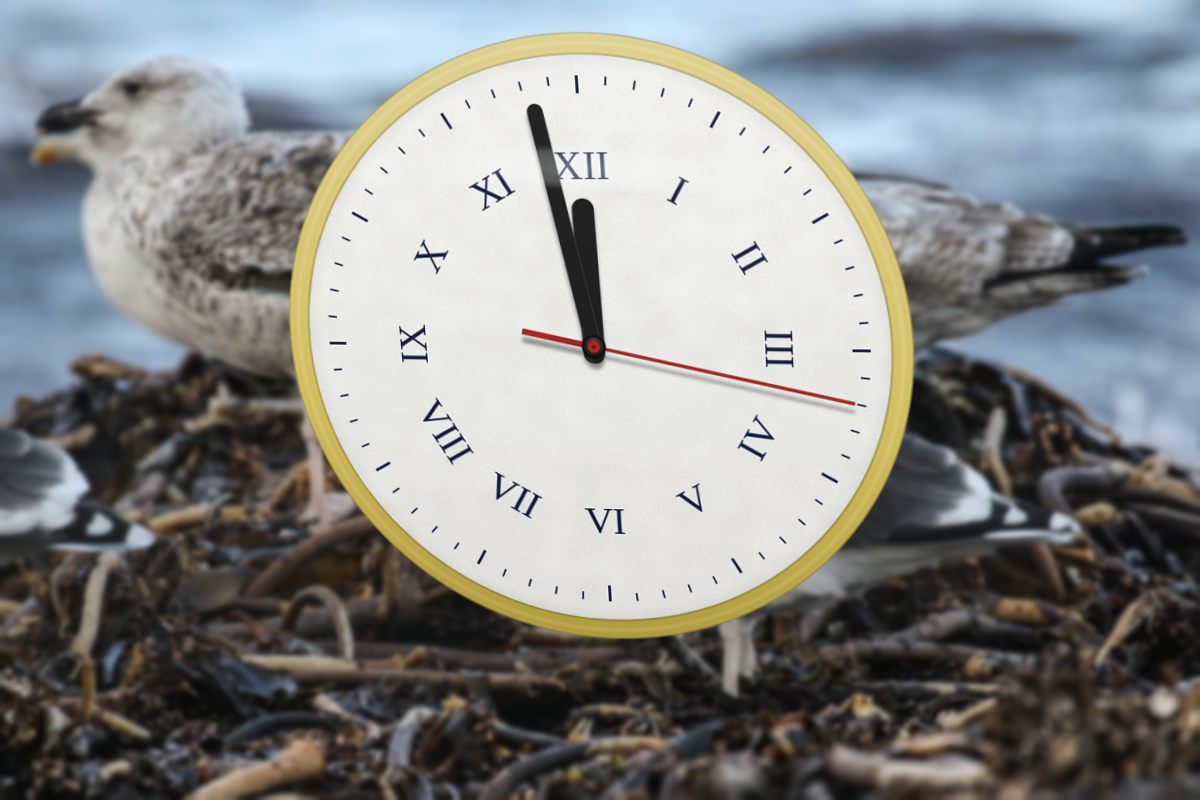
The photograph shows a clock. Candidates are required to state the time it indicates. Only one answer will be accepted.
11:58:17
